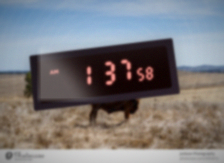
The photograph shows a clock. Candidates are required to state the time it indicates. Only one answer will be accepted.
1:37:58
